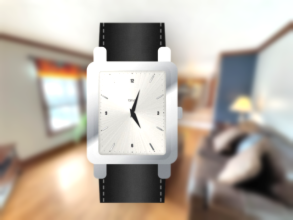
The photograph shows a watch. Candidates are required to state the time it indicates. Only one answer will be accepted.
5:03
